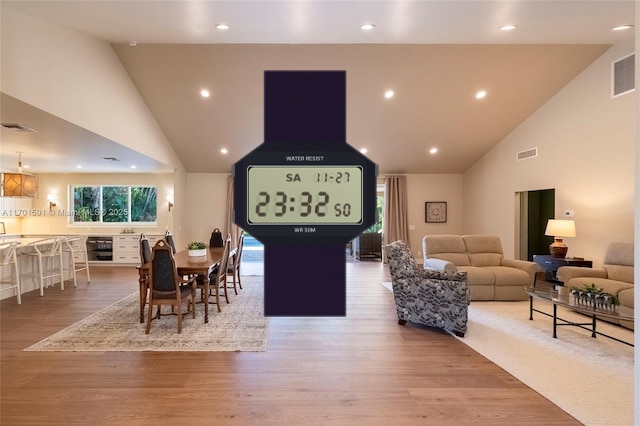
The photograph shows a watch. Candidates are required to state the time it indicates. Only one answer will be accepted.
23:32:50
